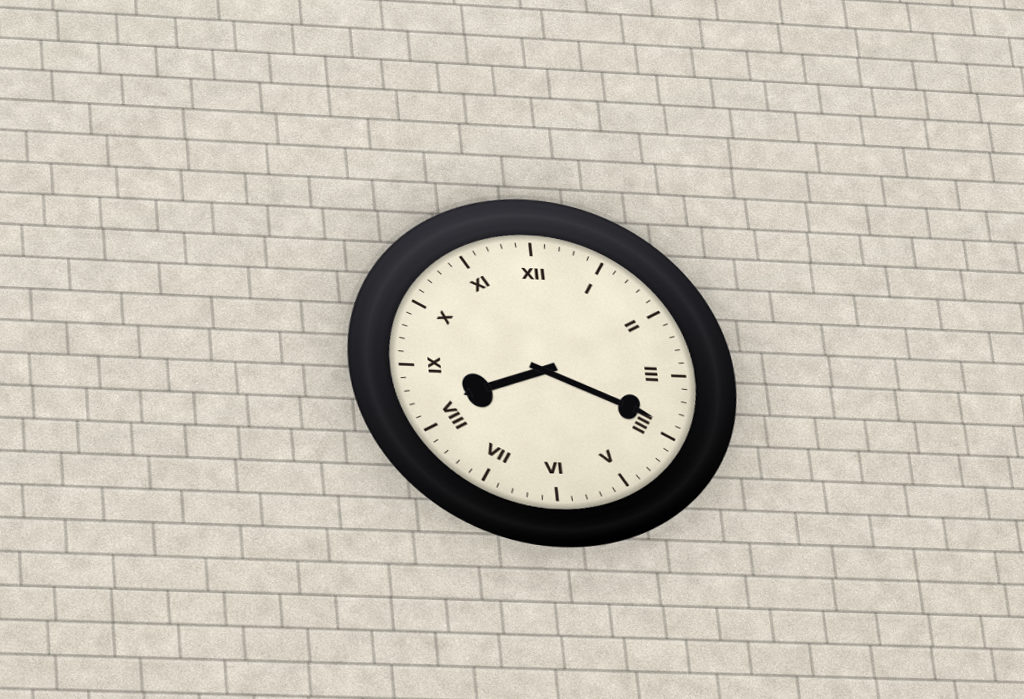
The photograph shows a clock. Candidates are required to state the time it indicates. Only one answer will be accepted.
8:19
